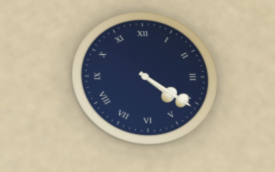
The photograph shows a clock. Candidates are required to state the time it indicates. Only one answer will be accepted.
4:21
